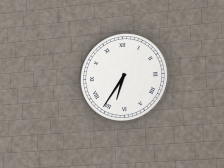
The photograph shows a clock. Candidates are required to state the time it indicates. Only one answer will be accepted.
6:36
